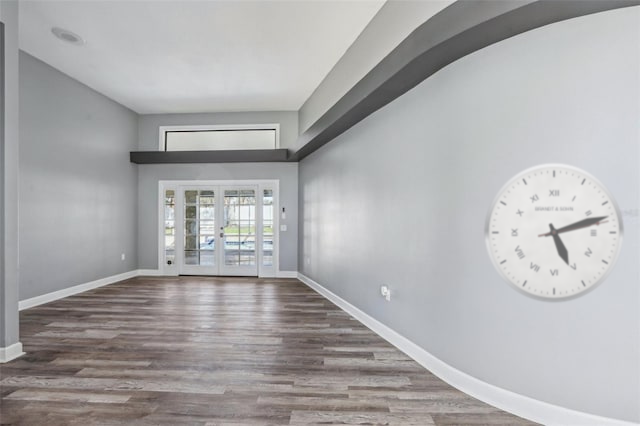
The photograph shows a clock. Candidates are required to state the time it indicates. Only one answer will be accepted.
5:12:13
